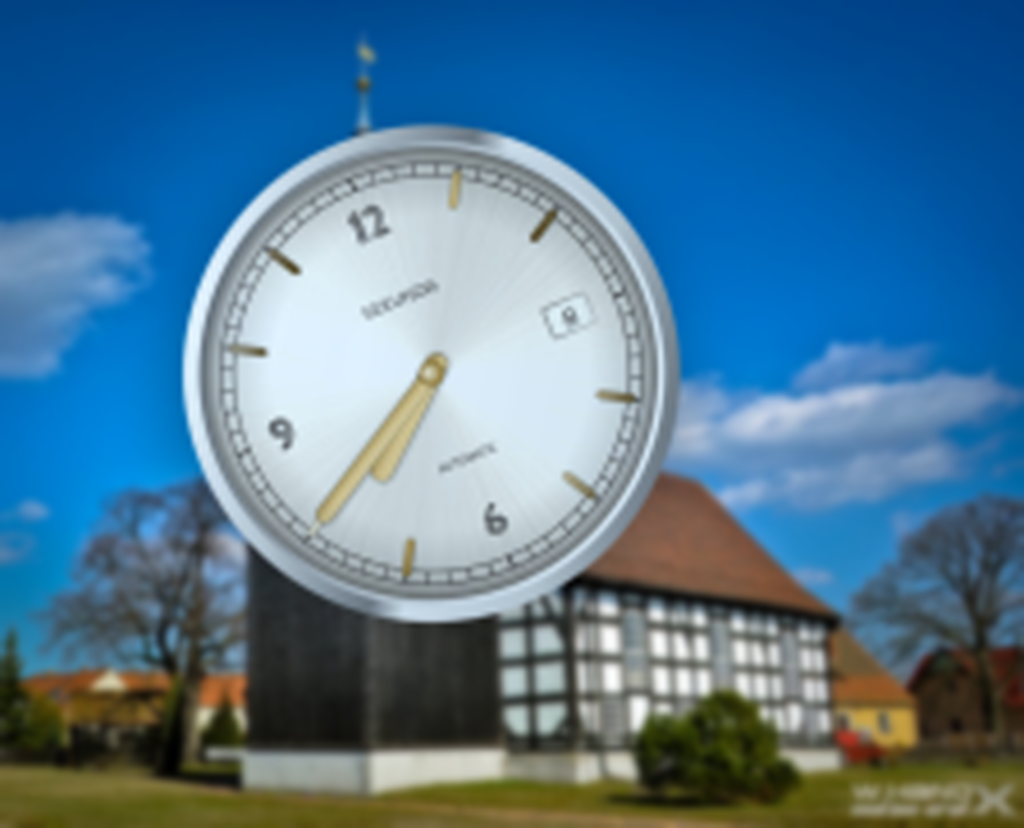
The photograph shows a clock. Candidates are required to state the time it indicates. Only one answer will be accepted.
7:40
